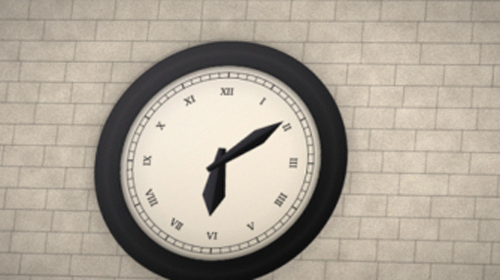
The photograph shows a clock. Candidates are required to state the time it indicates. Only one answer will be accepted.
6:09
